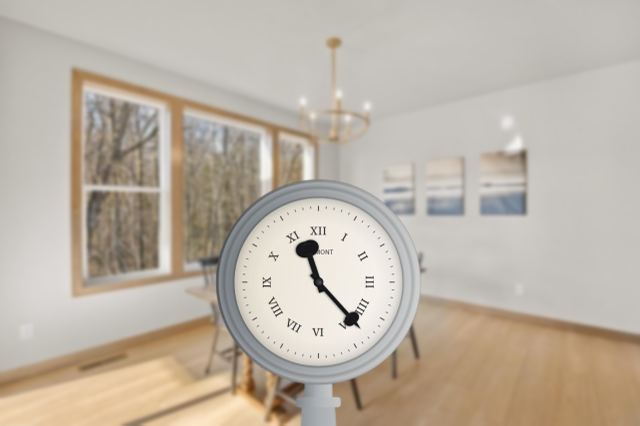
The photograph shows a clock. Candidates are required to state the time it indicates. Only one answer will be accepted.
11:23
